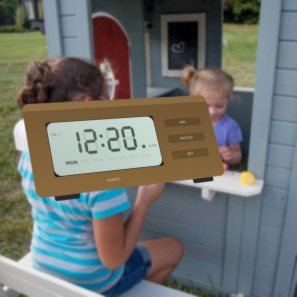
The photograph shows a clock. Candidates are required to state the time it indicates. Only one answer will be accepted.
12:20
